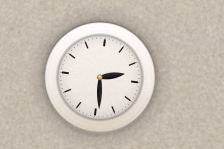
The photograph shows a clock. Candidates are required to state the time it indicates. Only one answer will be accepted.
2:29
